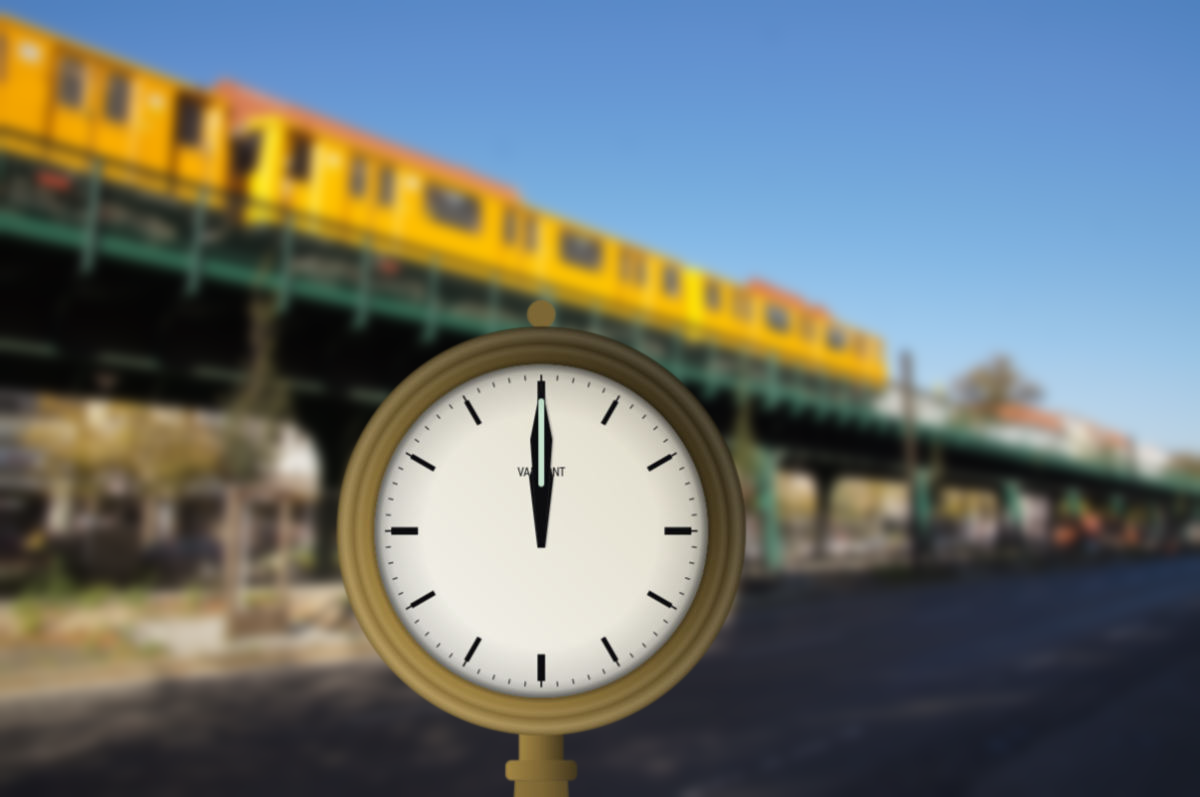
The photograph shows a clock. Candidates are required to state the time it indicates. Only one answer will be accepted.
12:00
